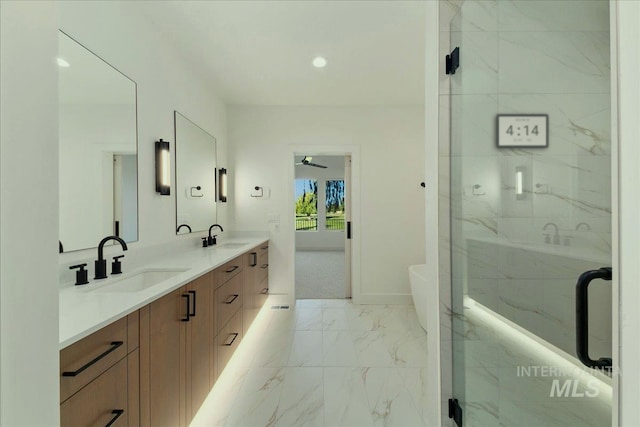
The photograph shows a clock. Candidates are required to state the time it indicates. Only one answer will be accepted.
4:14
